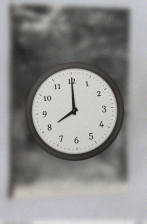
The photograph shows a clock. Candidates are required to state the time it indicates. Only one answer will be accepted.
8:00
